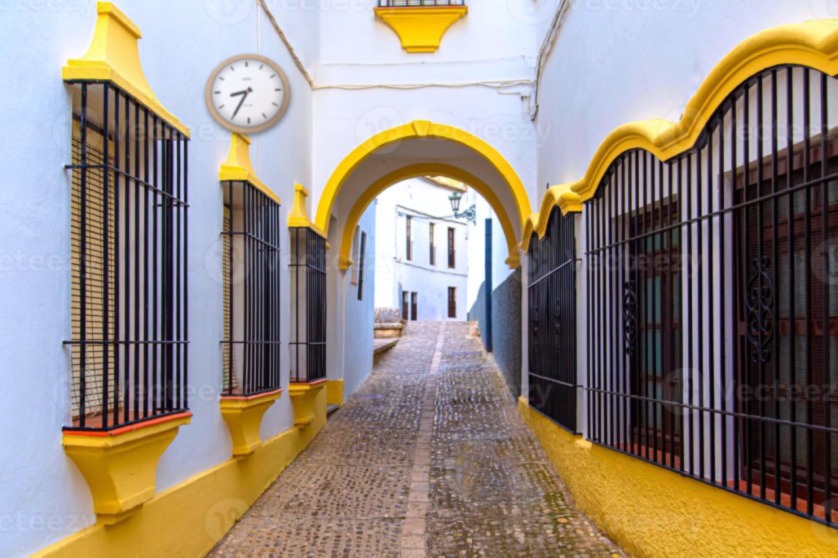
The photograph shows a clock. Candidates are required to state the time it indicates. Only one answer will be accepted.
8:35
